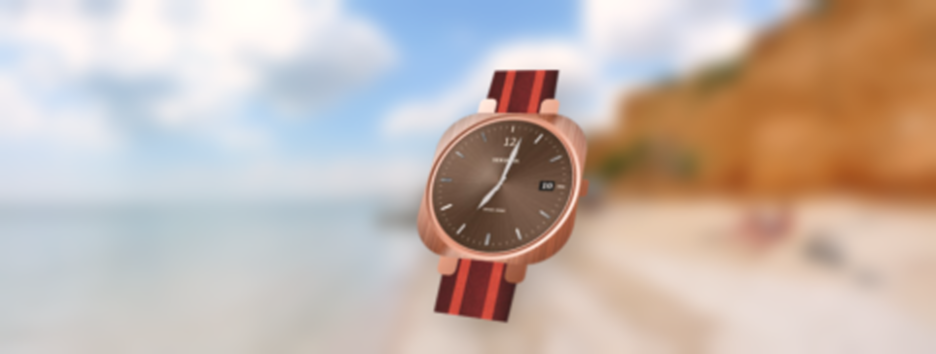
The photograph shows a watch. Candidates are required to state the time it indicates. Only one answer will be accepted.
7:02
